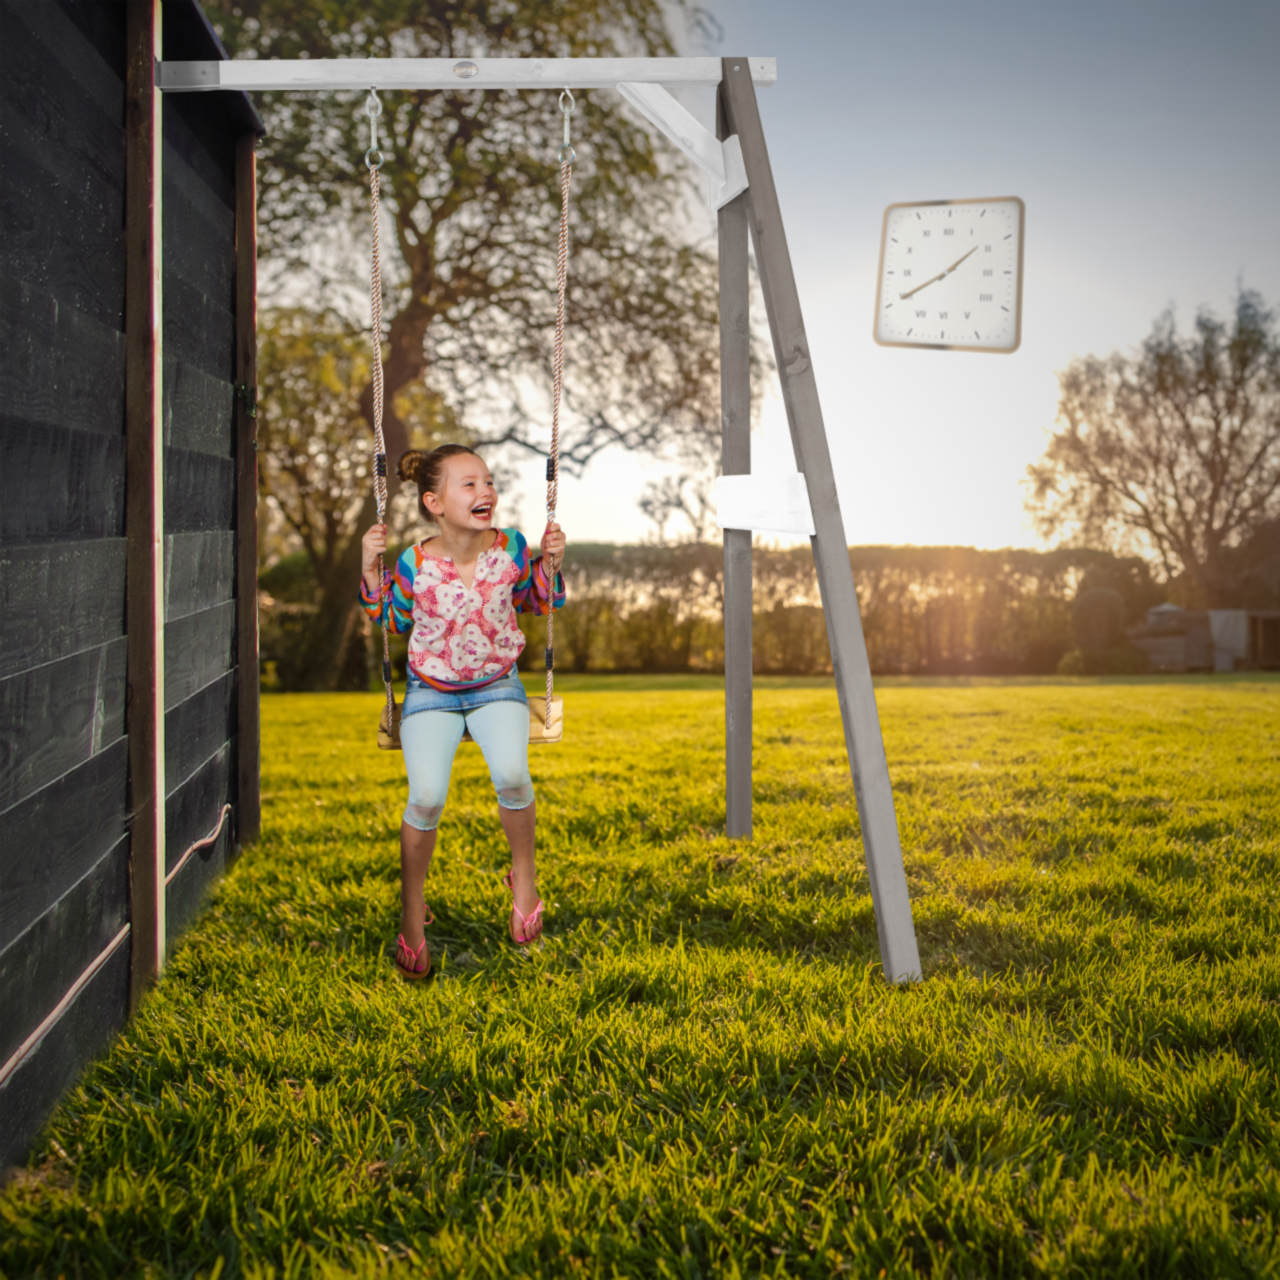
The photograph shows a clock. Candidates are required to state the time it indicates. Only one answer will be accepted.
1:40
